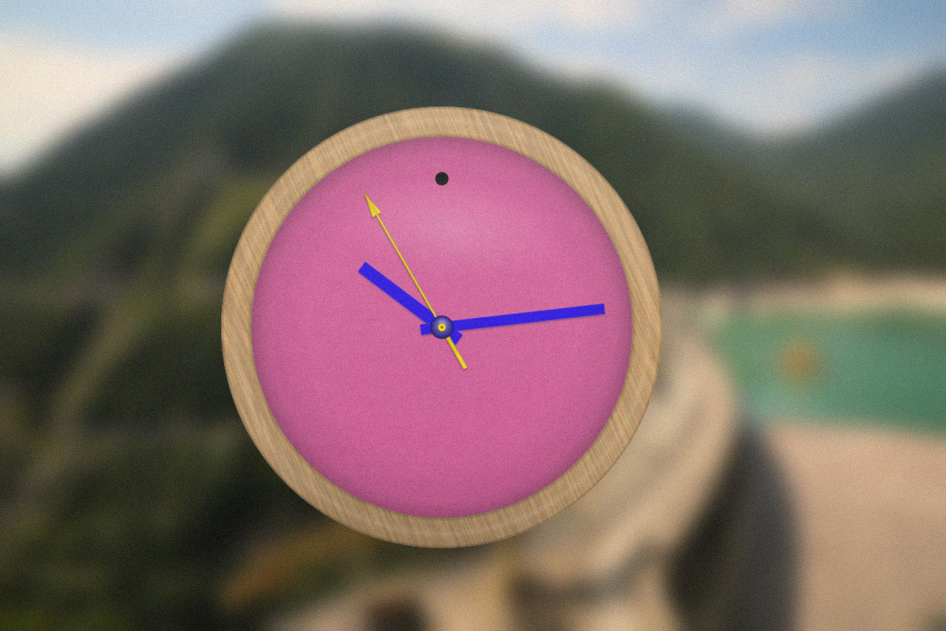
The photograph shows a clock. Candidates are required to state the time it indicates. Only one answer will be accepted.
10:13:55
